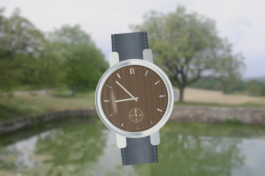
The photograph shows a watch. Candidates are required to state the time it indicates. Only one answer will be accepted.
8:53
